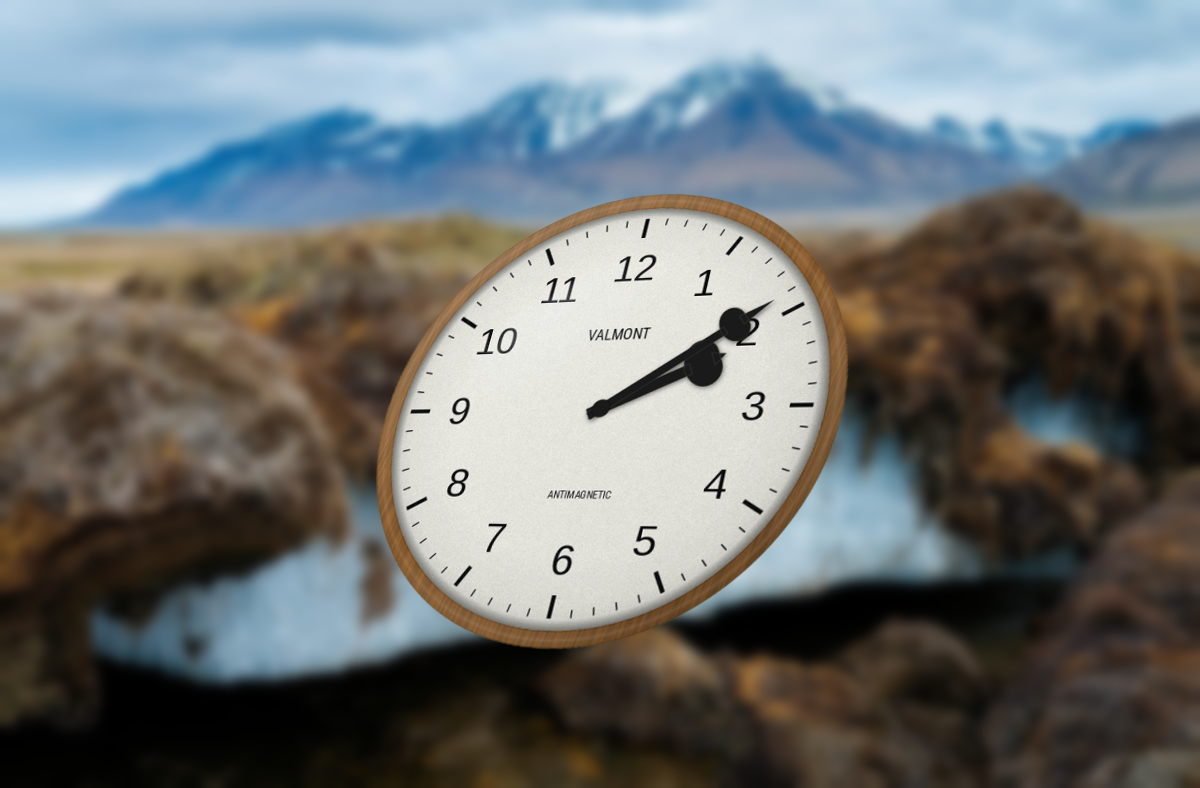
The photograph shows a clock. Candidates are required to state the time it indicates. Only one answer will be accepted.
2:09
